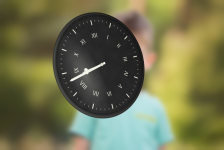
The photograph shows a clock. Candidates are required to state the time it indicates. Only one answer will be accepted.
8:43
